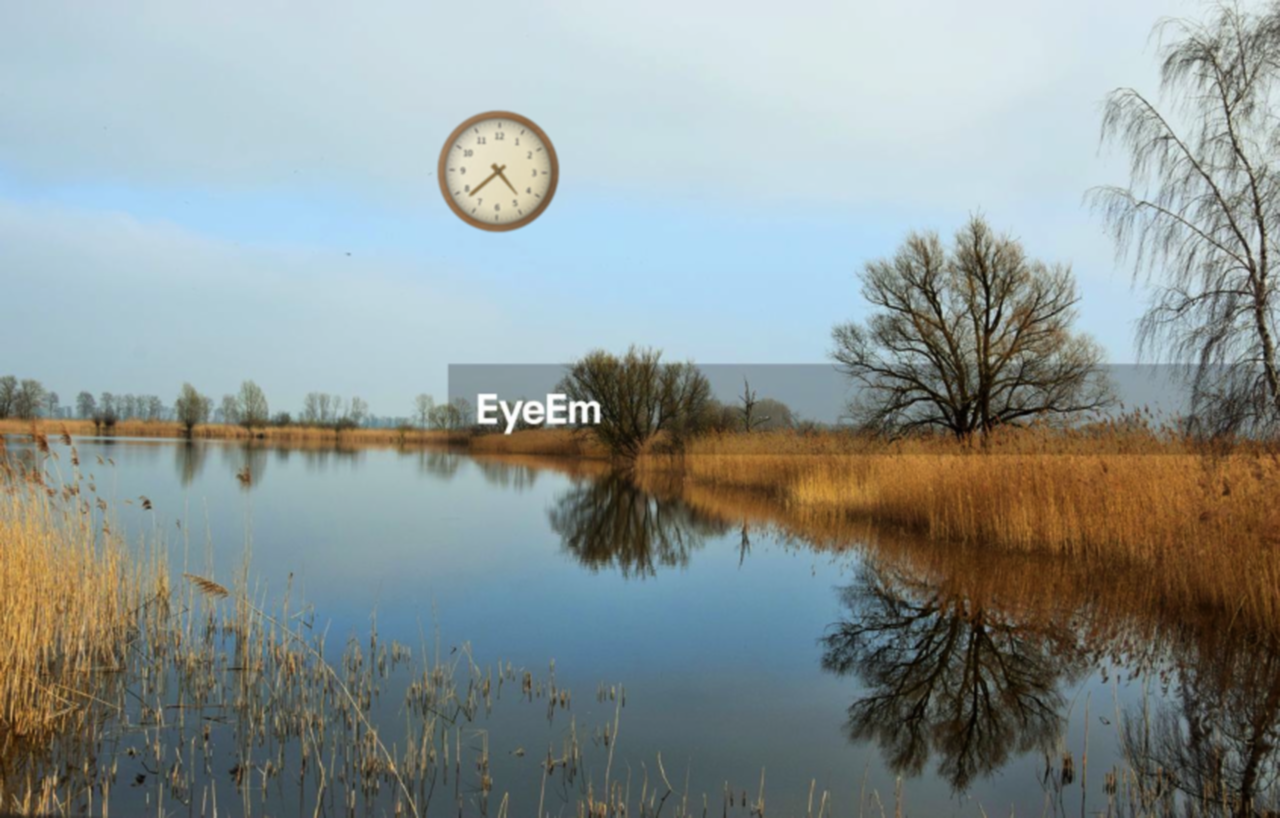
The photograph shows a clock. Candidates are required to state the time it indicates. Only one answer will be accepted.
4:38
